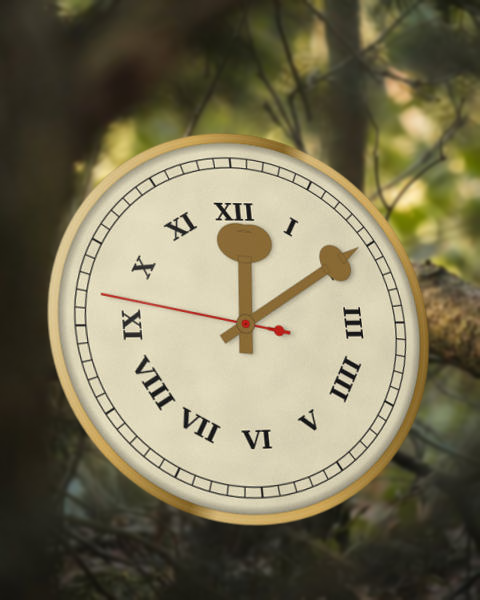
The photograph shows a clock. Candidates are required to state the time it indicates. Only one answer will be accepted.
12:09:47
